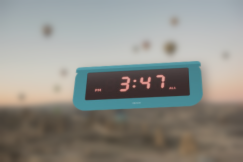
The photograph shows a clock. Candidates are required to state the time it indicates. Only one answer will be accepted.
3:47
